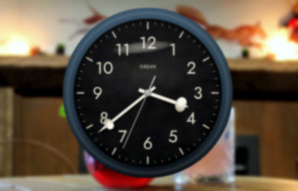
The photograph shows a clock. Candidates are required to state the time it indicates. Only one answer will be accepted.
3:38:34
